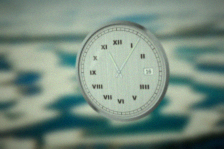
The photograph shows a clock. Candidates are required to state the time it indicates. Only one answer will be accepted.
11:06
